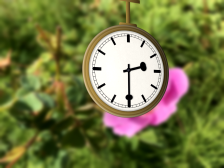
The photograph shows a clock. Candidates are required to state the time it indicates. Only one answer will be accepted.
2:30
